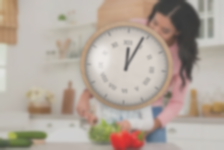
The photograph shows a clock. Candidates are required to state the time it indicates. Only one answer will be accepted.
12:04
